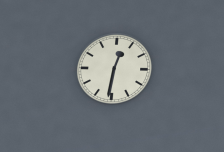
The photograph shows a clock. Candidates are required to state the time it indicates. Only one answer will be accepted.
12:31
